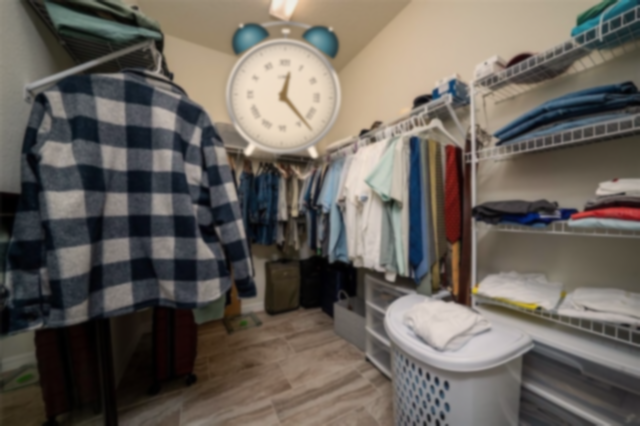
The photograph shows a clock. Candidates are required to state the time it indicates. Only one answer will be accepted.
12:23
